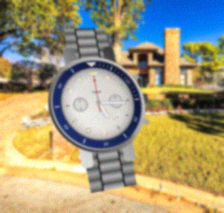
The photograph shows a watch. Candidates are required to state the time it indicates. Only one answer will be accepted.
5:16
